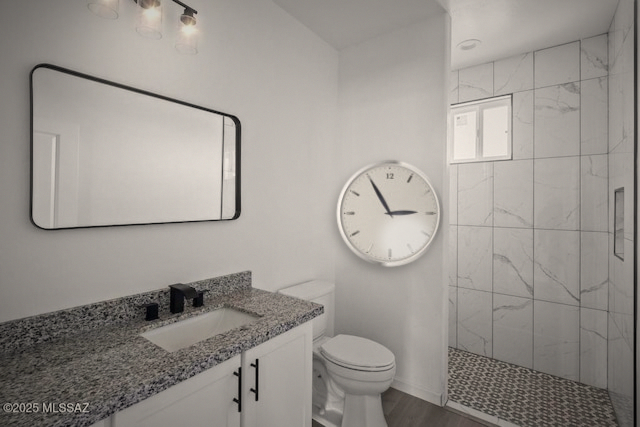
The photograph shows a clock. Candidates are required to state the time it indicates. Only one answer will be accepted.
2:55
